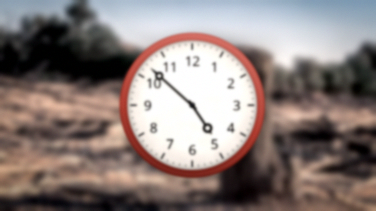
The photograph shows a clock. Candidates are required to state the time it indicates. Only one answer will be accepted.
4:52
